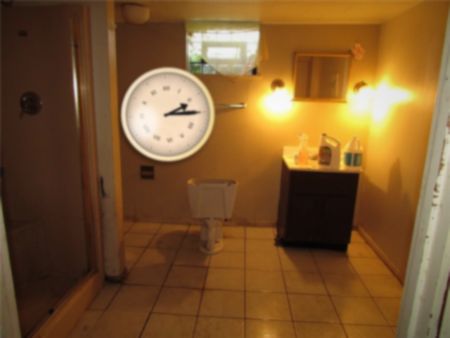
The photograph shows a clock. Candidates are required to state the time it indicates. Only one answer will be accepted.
2:15
